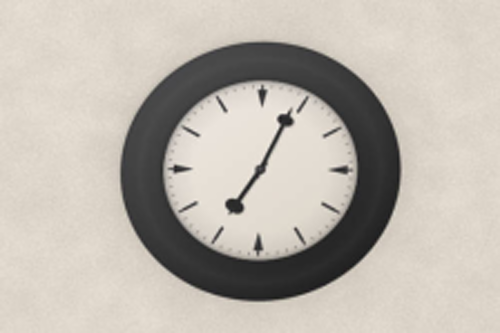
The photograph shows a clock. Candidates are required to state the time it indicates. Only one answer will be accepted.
7:04
